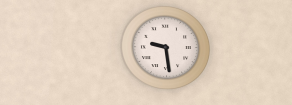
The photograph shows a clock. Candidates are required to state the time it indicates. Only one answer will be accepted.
9:29
